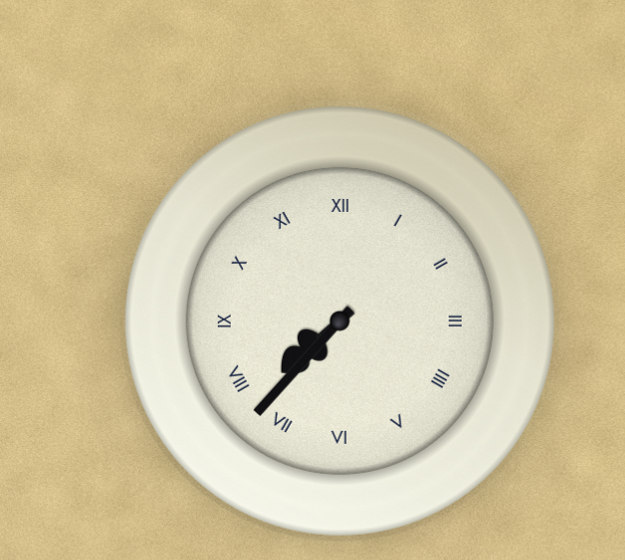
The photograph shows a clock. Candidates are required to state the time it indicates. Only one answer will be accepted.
7:37
